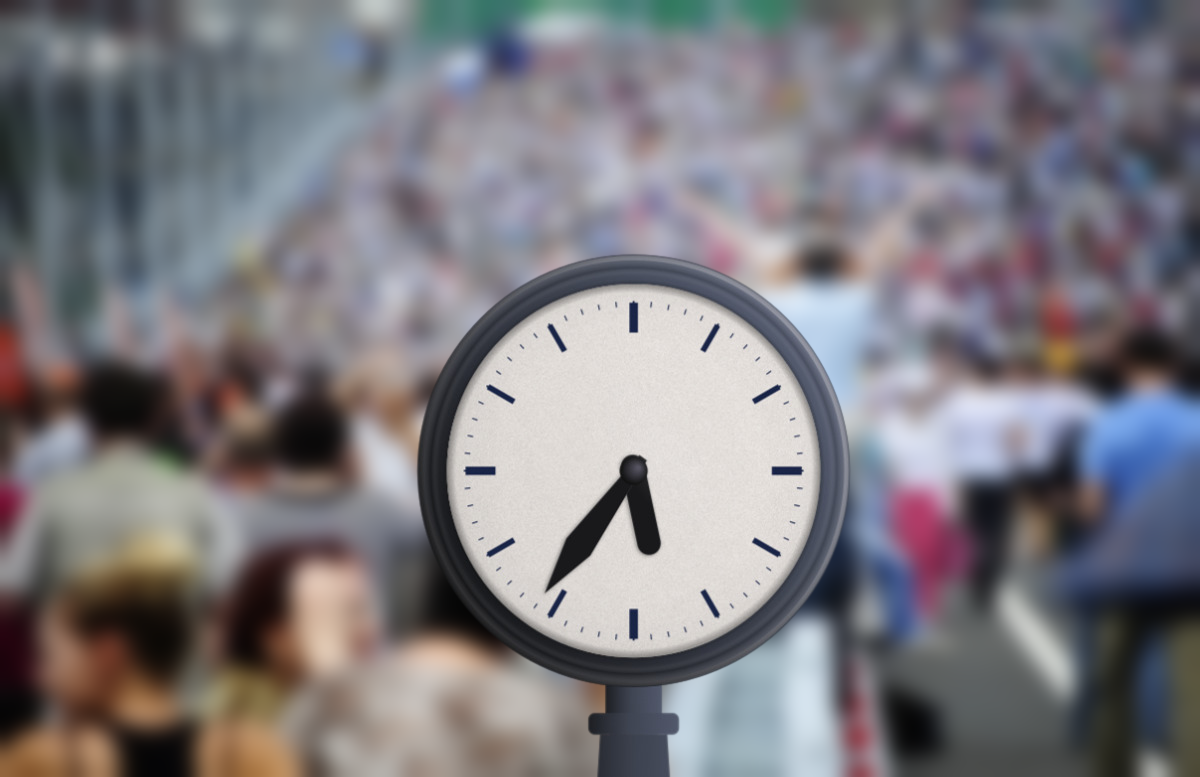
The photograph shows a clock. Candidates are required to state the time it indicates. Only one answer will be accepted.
5:36
